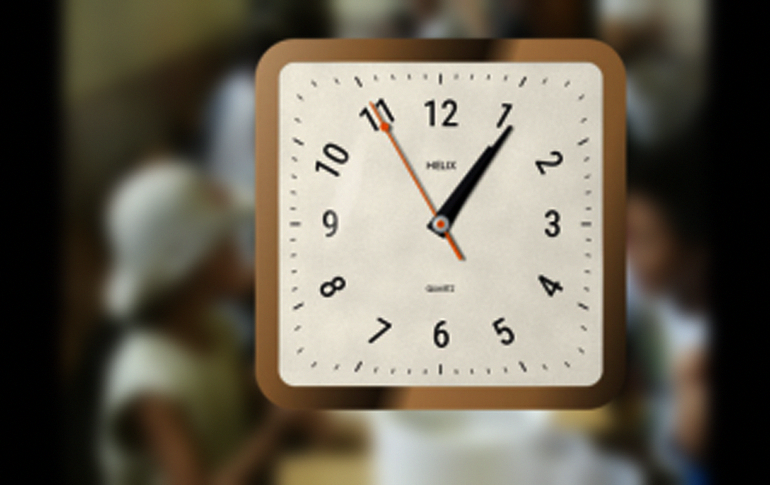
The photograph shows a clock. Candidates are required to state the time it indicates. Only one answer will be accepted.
1:05:55
